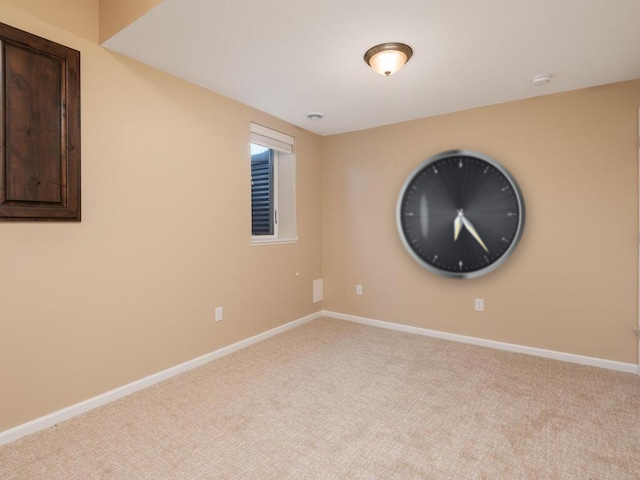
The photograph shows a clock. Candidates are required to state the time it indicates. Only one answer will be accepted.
6:24
